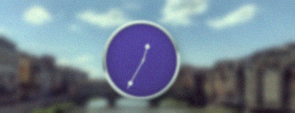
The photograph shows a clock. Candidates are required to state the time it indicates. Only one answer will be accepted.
12:35
